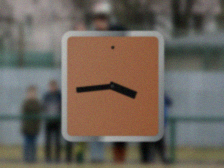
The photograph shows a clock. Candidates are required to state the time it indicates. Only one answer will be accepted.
3:44
